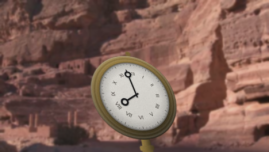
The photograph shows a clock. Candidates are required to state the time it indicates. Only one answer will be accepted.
7:58
